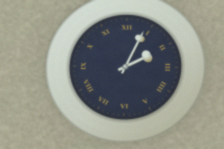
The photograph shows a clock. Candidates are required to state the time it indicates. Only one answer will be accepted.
2:04
